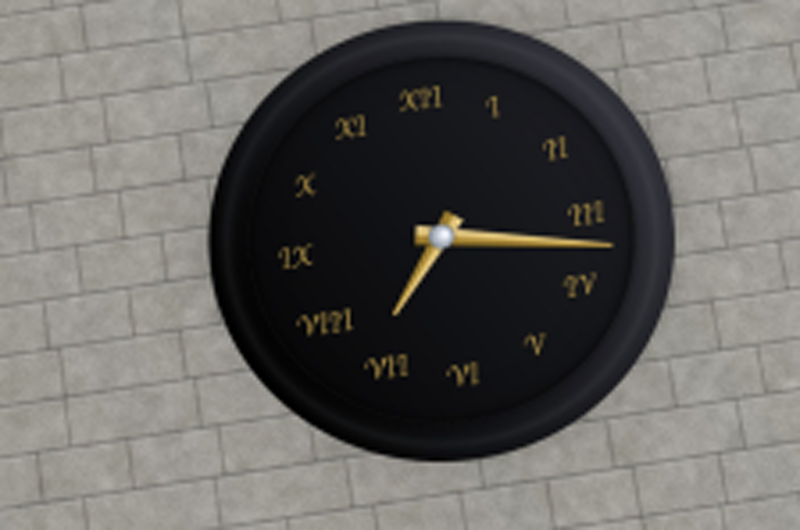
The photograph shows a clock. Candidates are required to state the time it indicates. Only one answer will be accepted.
7:17
